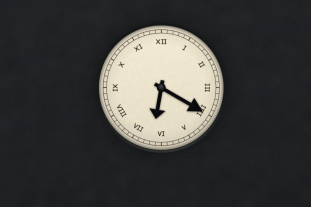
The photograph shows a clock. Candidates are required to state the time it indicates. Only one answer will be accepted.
6:20
